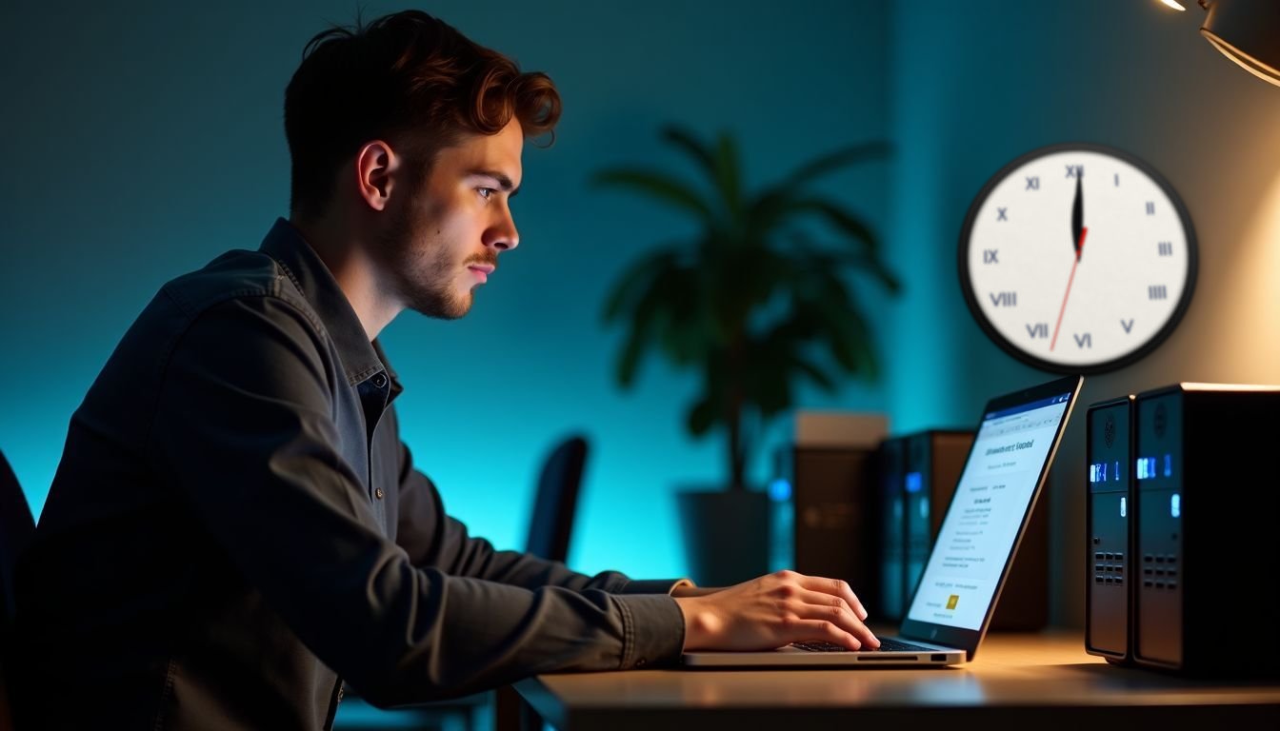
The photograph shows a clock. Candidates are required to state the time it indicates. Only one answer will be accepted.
12:00:33
